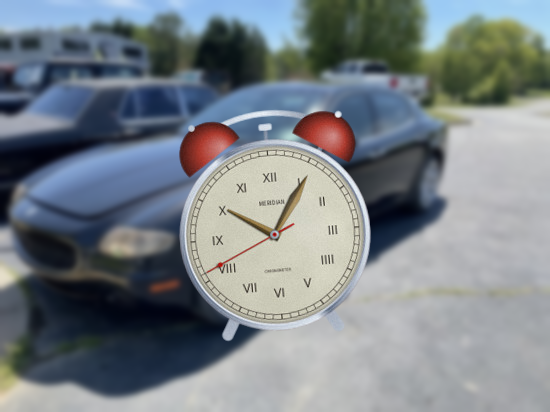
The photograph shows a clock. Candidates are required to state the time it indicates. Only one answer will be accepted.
10:05:41
